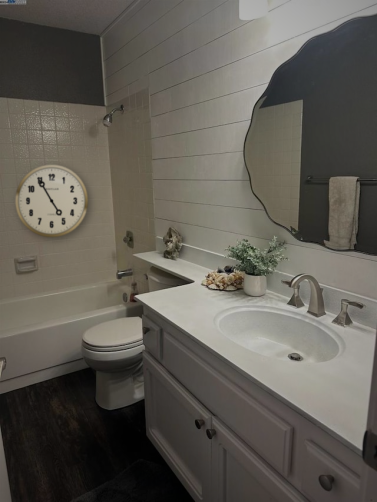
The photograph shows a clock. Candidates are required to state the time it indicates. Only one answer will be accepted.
4:55
